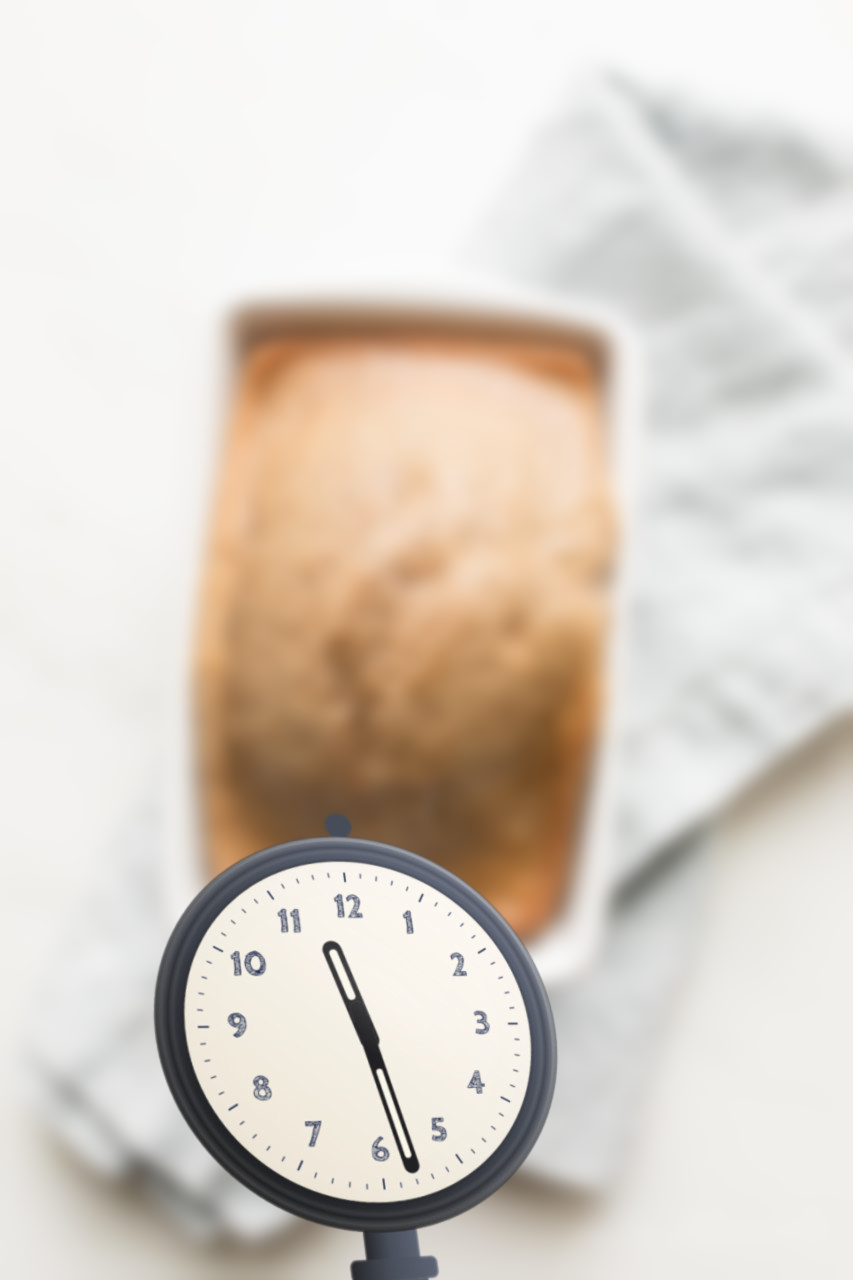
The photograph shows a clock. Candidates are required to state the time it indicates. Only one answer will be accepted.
11:28
